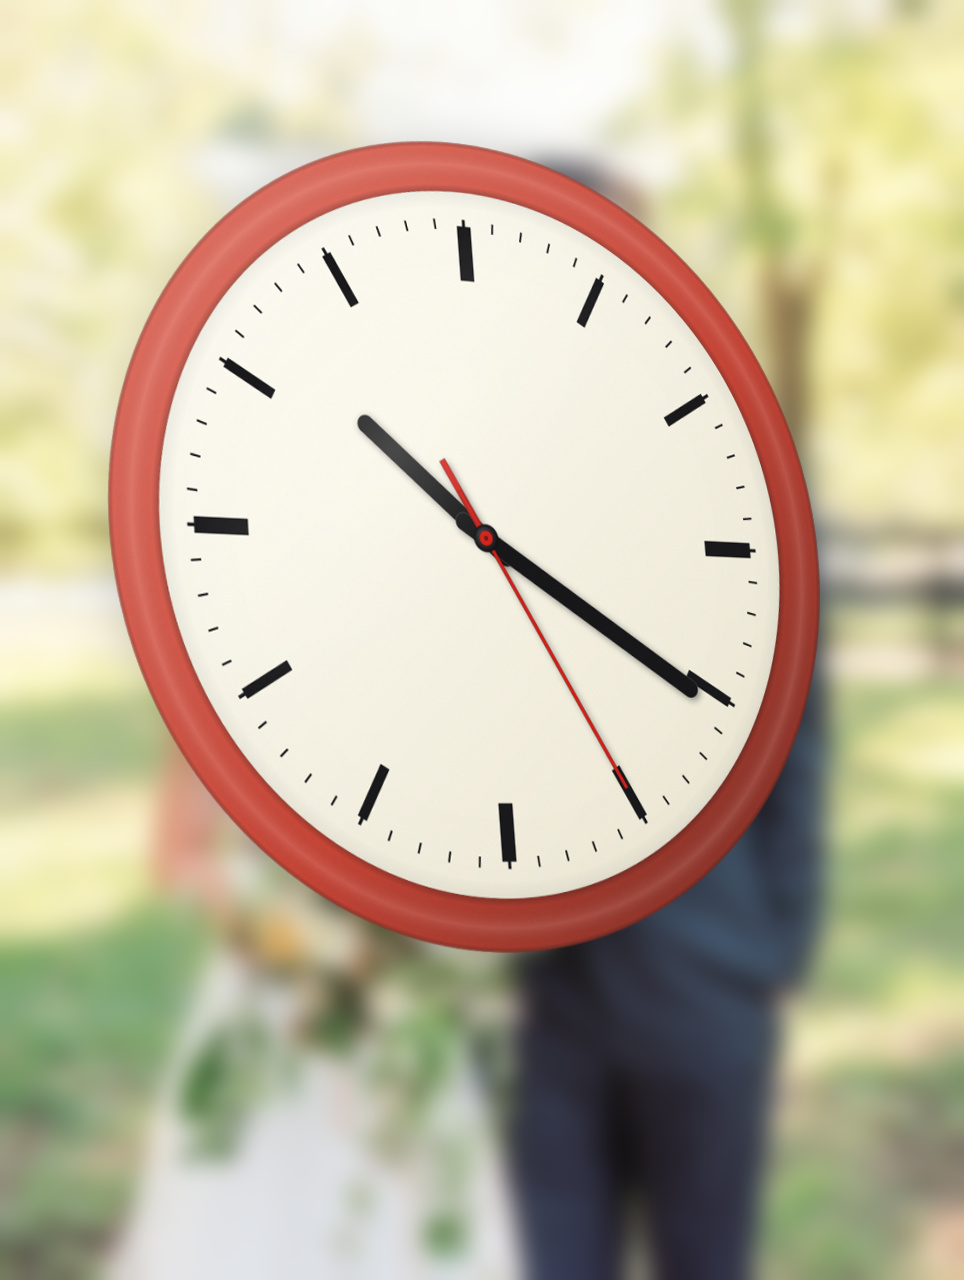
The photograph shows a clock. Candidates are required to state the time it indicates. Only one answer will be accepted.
10:20:25
